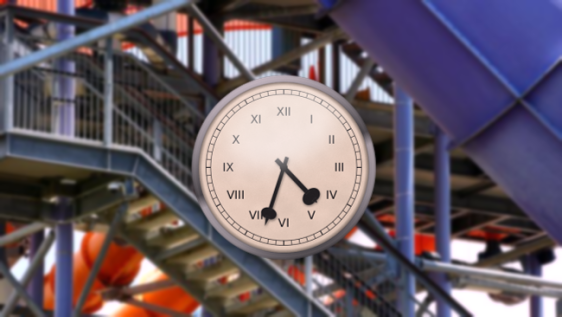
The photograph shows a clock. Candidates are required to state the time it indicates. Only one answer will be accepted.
4:33
